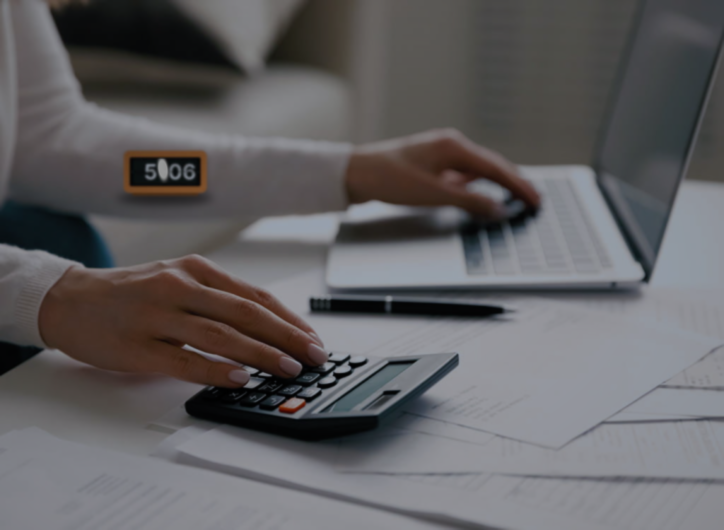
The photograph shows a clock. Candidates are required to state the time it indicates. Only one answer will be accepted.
5:06
